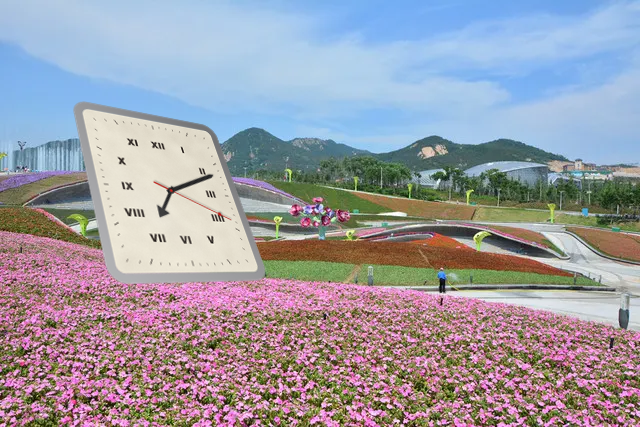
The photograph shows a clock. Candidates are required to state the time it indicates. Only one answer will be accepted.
7:11:19
